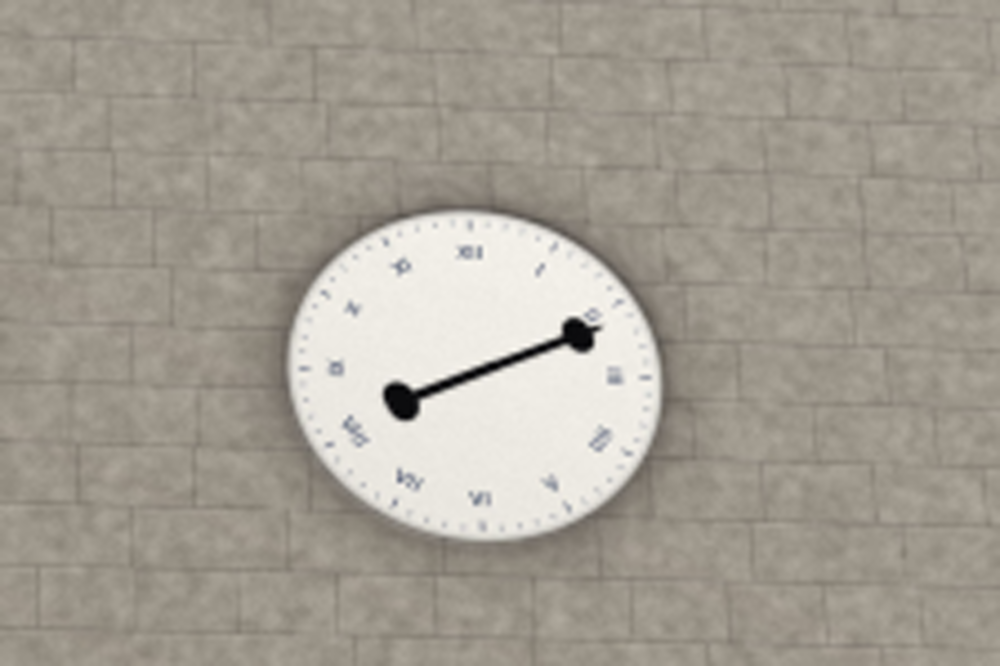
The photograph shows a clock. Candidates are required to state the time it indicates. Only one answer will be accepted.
8:11
